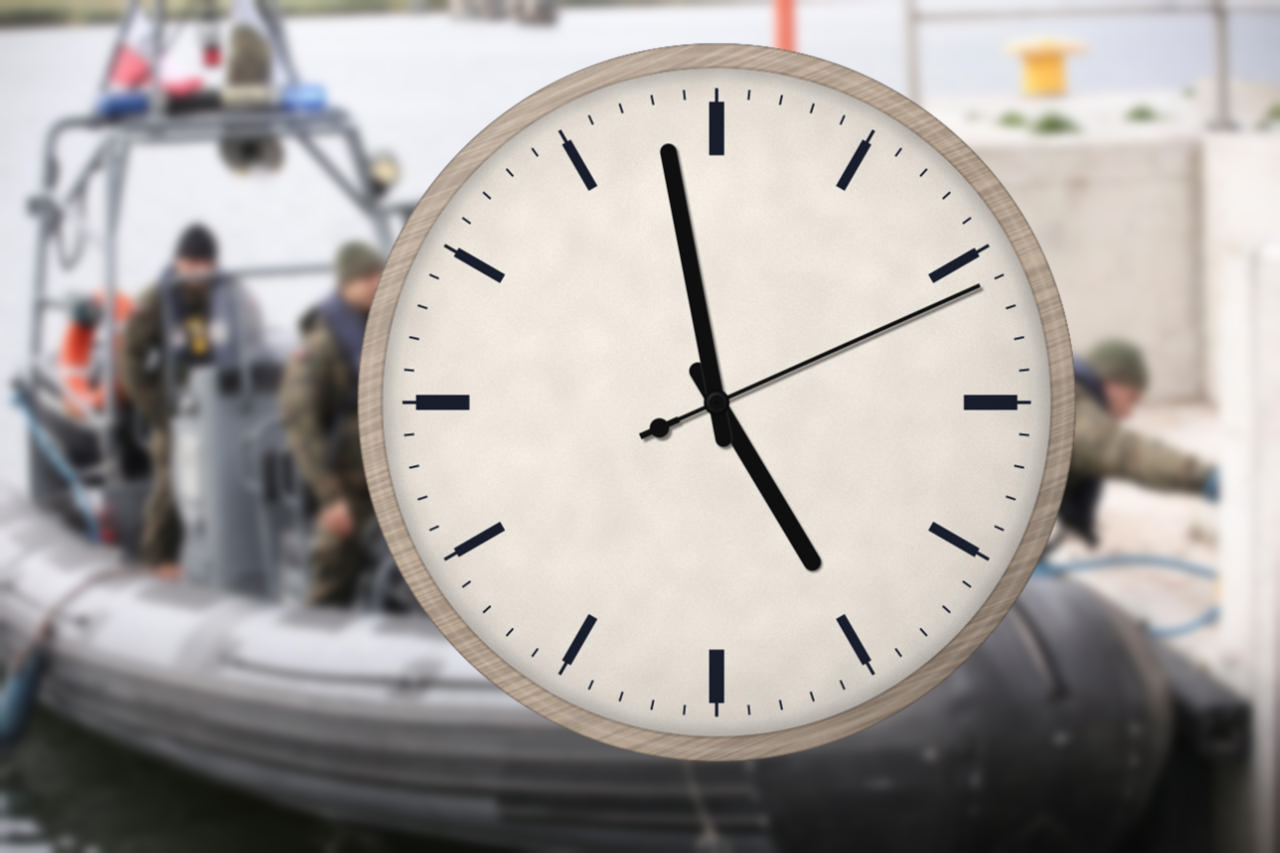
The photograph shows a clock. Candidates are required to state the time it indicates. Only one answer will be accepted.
4:58:11
